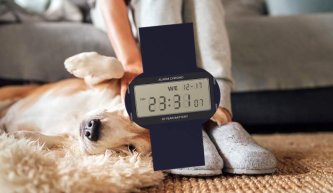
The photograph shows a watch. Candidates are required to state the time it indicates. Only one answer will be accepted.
23:31:07
